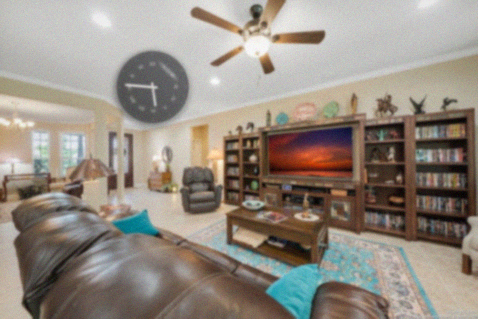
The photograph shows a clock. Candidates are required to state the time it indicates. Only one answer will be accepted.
5:46
